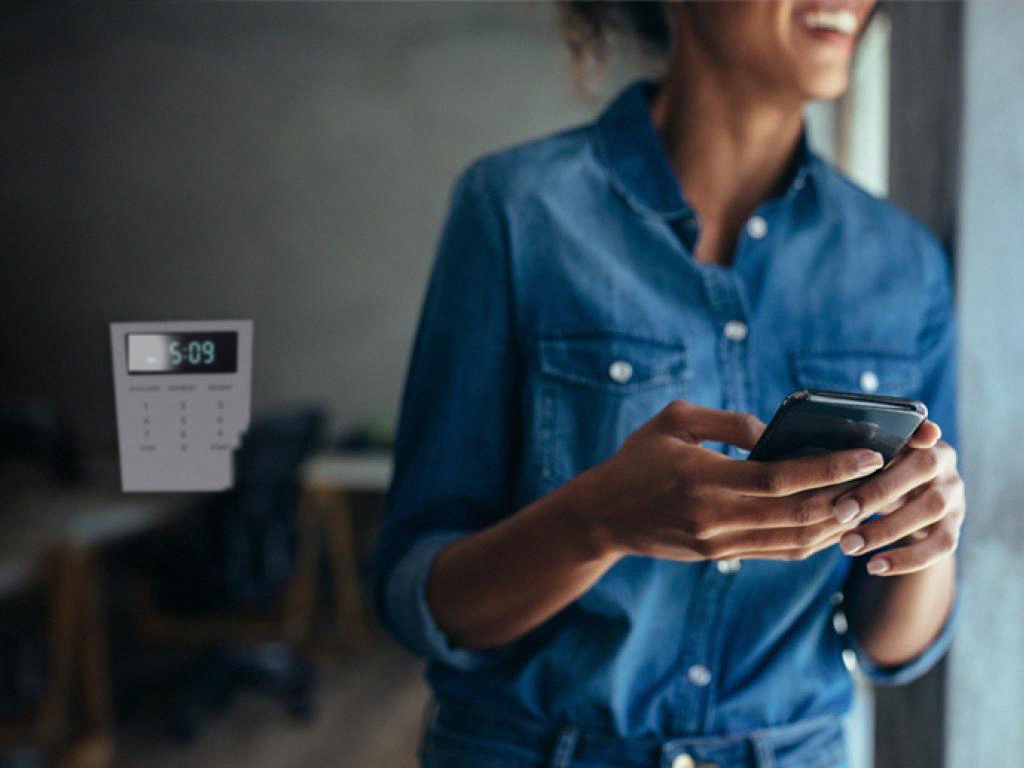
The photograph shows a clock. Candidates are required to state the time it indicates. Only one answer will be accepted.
5:09
